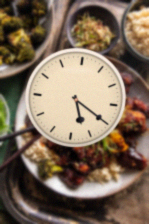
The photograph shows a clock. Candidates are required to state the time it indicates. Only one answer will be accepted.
5:20
